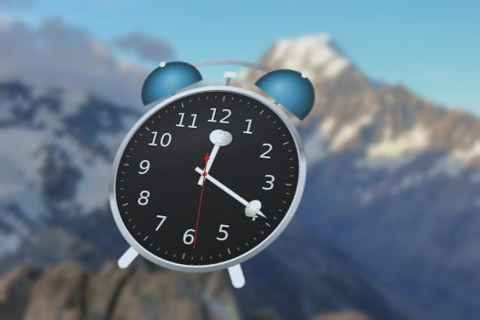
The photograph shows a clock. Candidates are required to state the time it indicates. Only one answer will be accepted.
12:19:29
